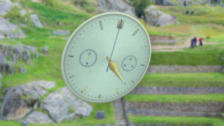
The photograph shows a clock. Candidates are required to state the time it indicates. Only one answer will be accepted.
4:22
